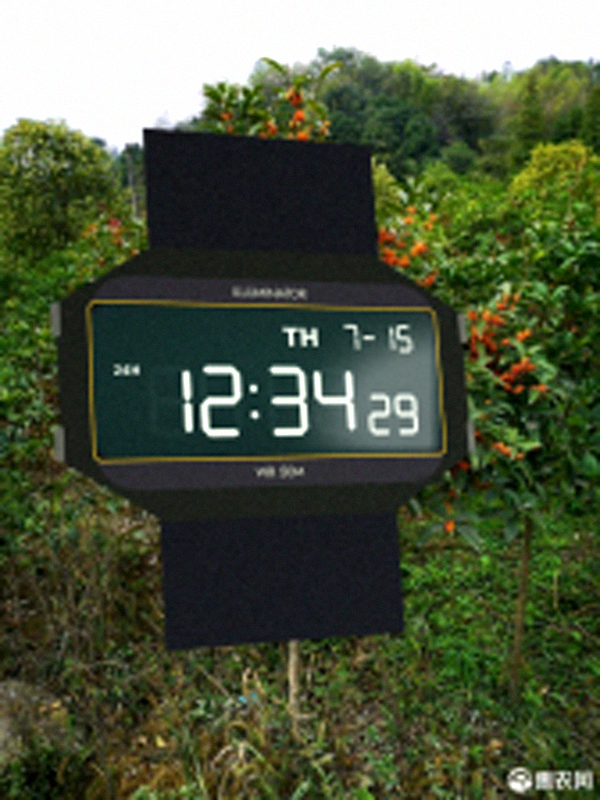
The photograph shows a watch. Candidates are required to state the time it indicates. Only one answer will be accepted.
12:34:29
